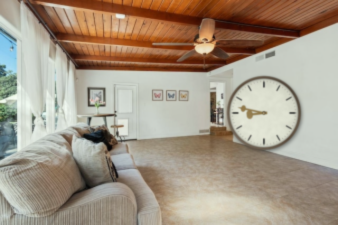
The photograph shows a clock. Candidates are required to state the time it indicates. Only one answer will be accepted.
8:47
